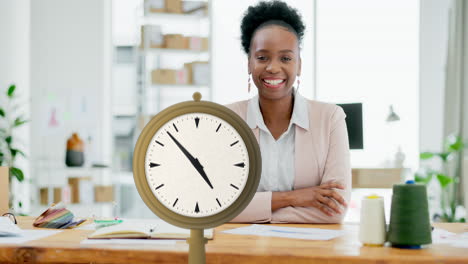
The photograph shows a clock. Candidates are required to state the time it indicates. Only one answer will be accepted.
4:53
